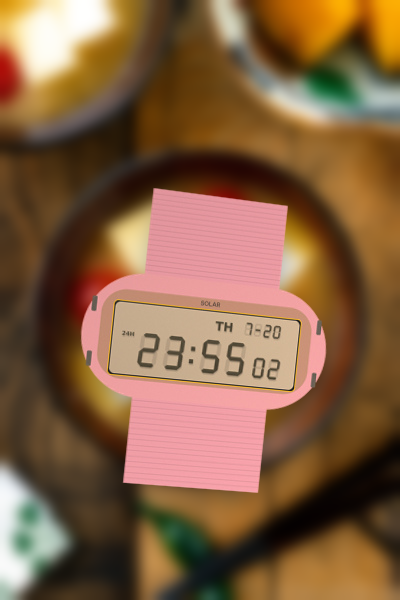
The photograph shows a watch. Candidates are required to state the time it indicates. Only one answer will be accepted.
23:55:02
